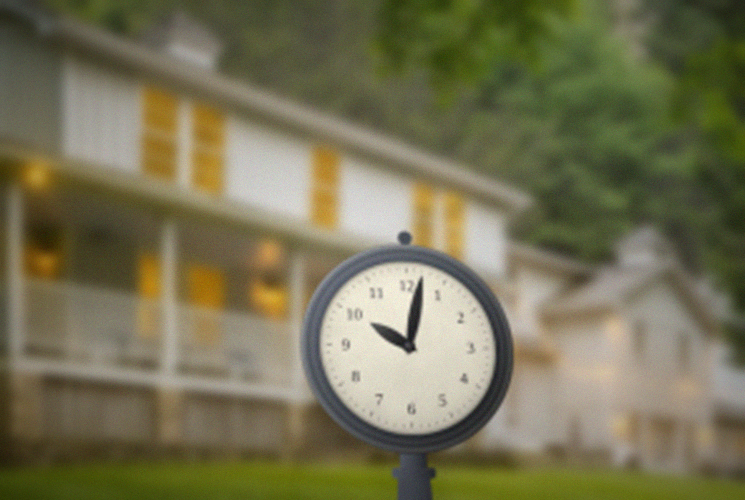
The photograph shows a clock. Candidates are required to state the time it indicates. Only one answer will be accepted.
10:02
